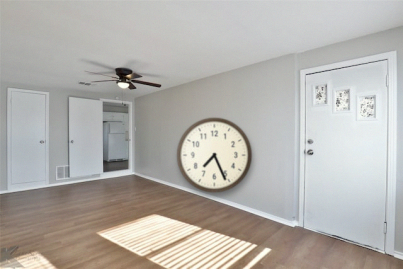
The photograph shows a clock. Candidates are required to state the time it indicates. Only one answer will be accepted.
7:26
